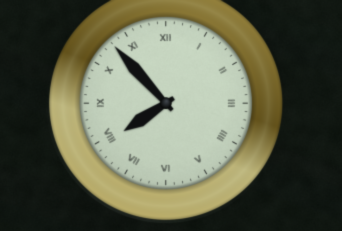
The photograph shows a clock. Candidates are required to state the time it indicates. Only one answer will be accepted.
7:53
